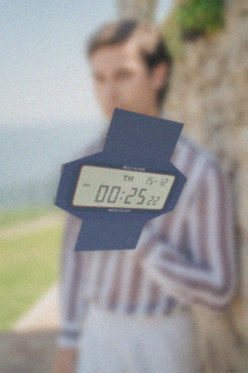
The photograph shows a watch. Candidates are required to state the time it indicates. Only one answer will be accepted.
0:25:22
